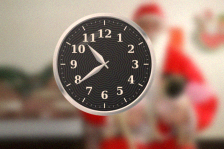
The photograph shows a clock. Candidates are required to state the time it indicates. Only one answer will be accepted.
10:39
